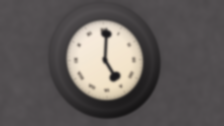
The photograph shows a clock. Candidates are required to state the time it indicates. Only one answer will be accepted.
5:01
